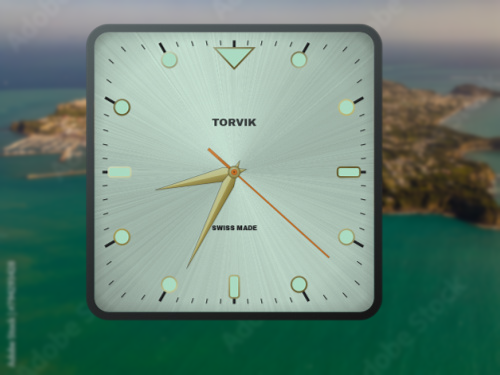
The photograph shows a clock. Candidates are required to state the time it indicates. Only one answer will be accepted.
8:34:22
